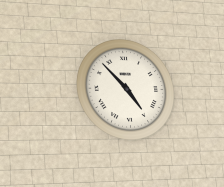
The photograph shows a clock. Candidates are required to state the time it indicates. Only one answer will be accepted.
4:53
